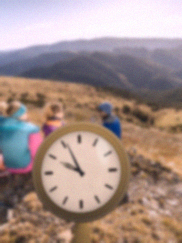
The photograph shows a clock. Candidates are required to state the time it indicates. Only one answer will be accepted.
9:56
